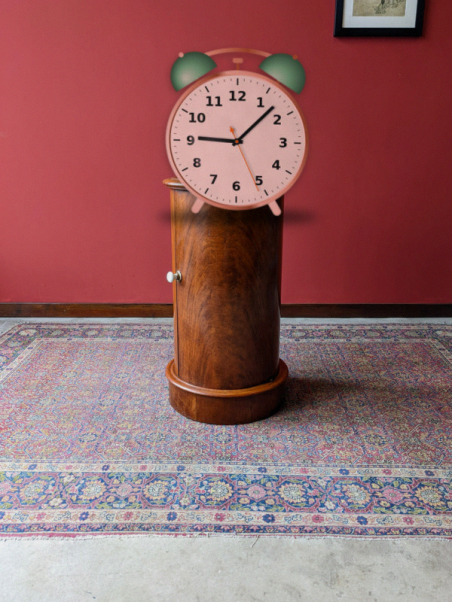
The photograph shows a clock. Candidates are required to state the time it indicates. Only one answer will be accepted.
9:07:26
